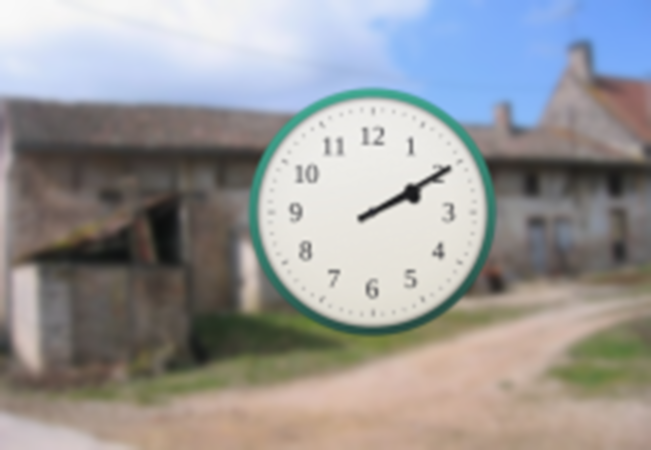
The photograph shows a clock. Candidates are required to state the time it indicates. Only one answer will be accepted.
2:10
